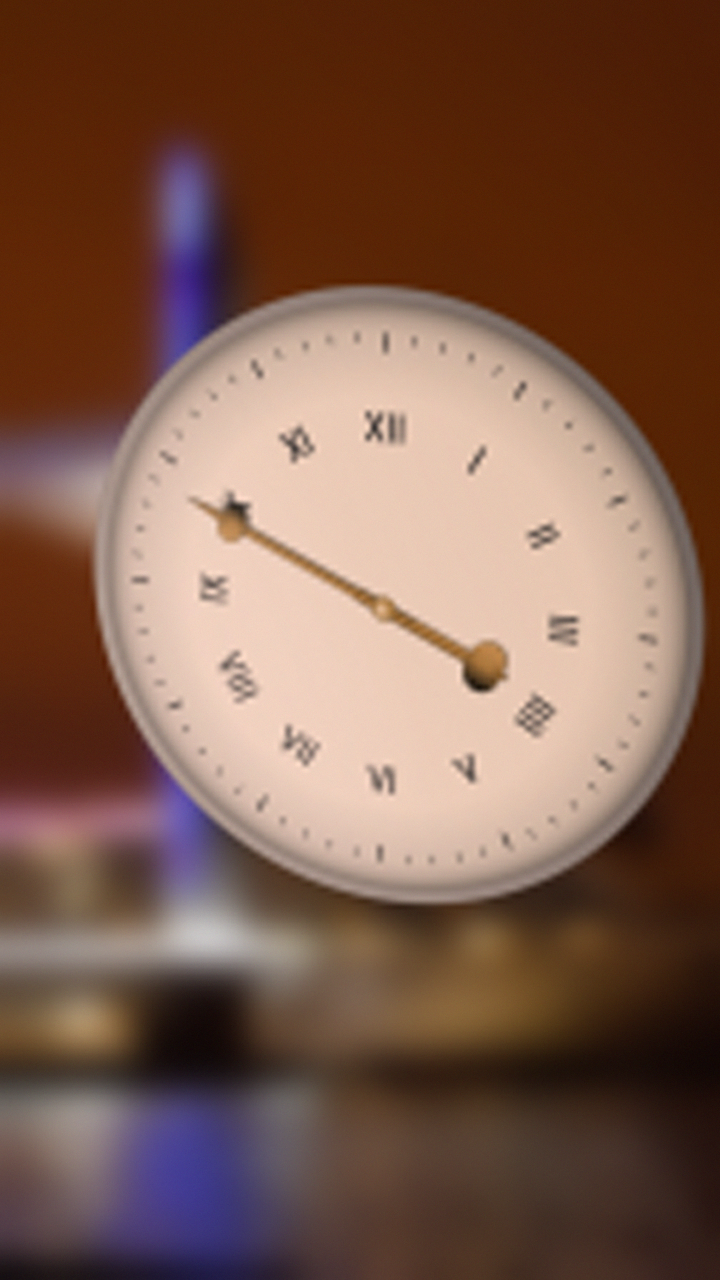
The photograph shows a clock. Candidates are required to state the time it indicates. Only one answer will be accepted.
3:49
